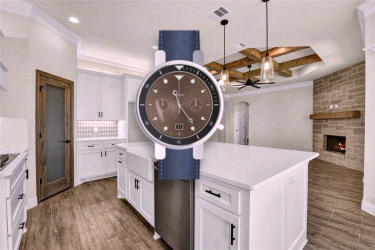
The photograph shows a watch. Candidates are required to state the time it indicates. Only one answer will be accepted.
11:24
